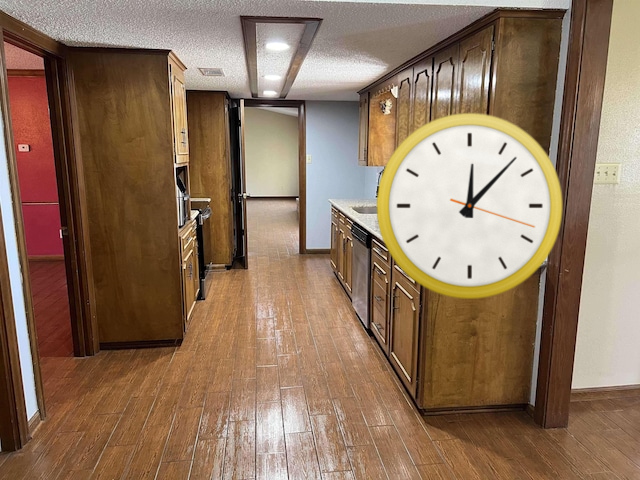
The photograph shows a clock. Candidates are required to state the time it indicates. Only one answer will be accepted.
12:07:18
